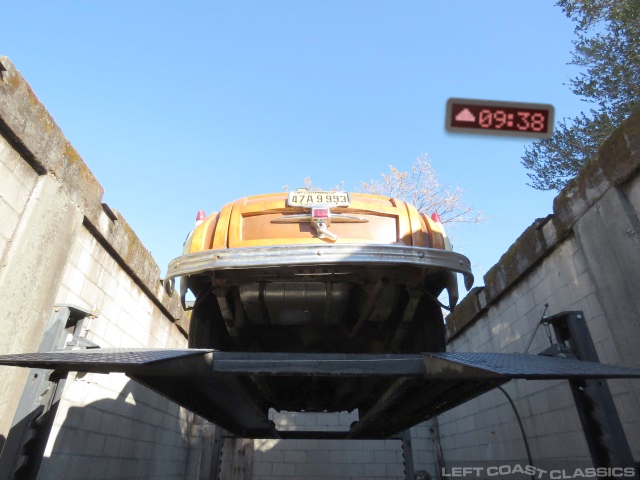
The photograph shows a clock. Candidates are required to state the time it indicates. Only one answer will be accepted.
9:38
